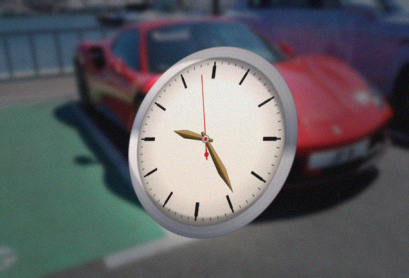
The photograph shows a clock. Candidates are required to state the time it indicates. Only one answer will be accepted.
9:23:58
